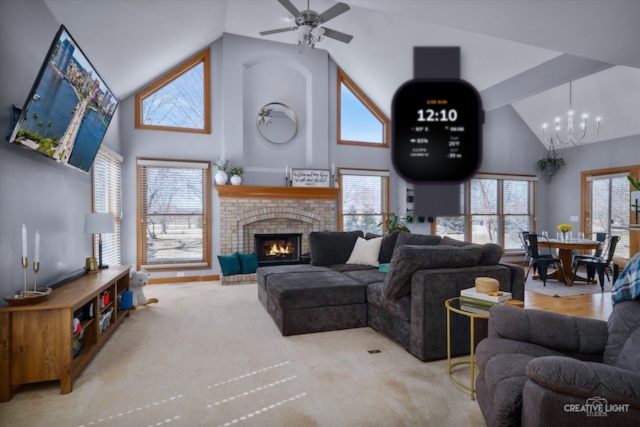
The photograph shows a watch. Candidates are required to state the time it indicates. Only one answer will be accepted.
12:10
